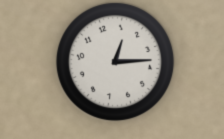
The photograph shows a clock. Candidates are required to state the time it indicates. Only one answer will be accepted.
1:18
